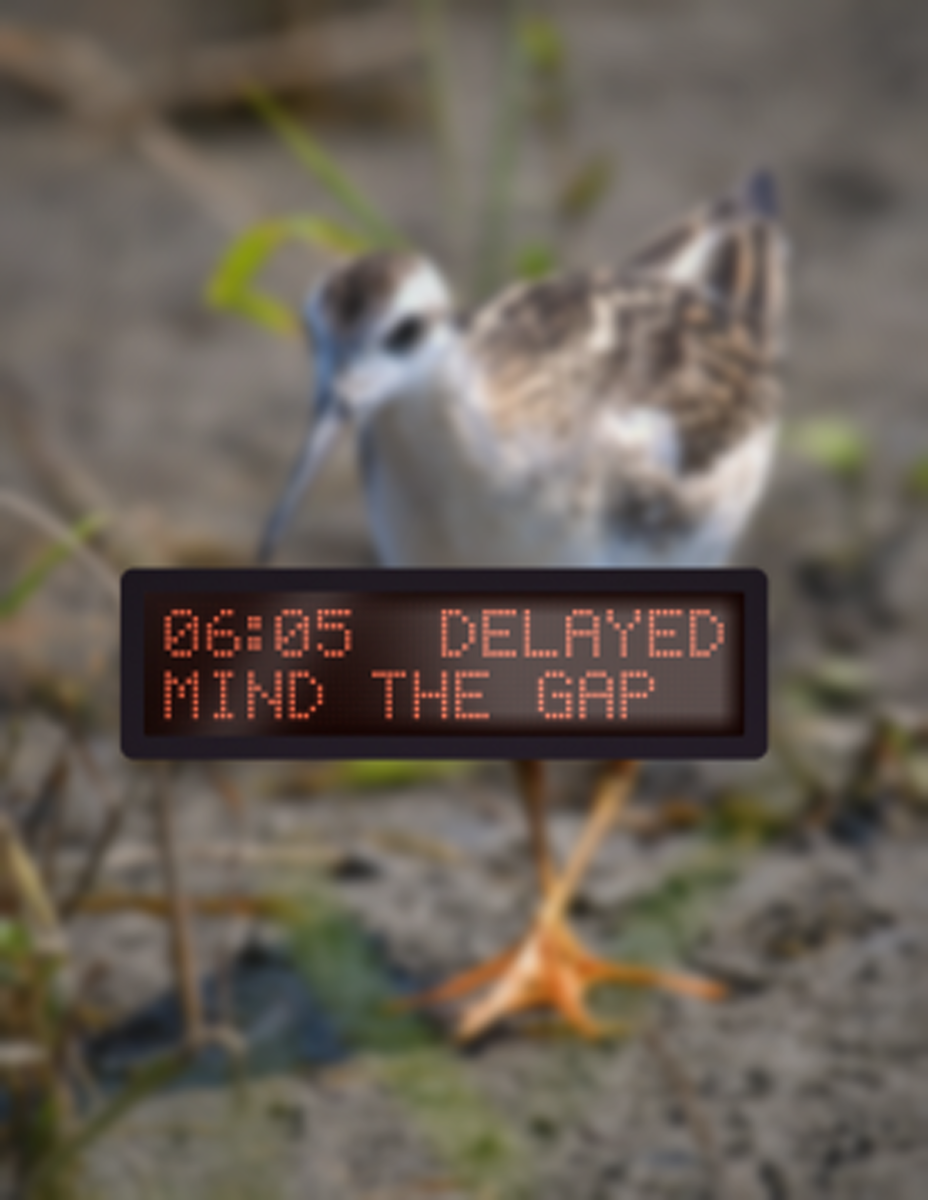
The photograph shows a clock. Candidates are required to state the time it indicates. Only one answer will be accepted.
6:05
